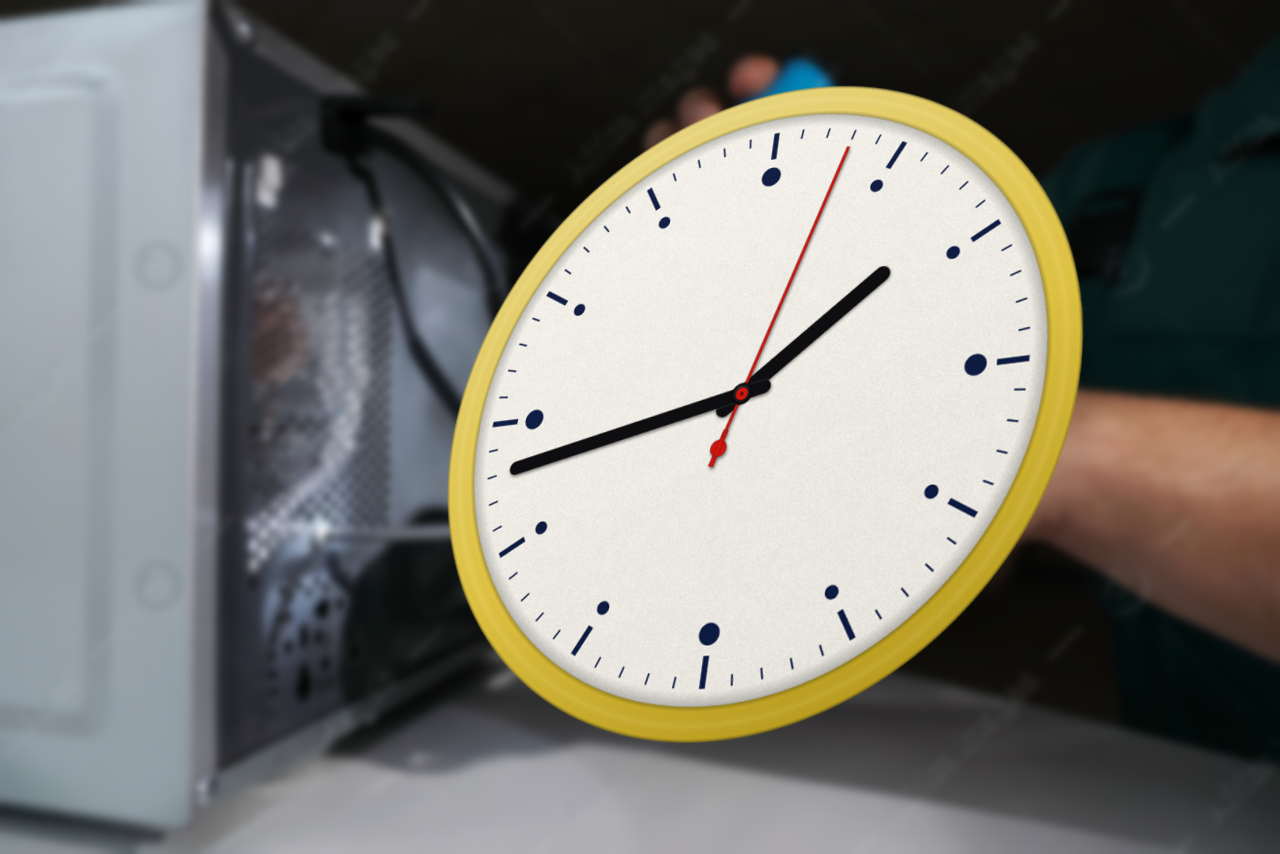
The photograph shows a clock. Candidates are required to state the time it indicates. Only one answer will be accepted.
1:43:03
